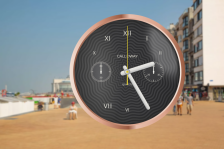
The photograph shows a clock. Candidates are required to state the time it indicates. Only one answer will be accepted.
2:25
